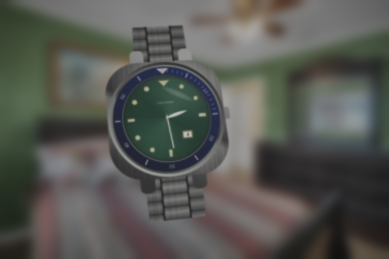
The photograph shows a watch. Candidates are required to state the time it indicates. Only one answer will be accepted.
2:29
